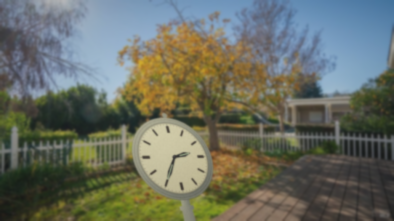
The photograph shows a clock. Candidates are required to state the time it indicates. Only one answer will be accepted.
2:35
